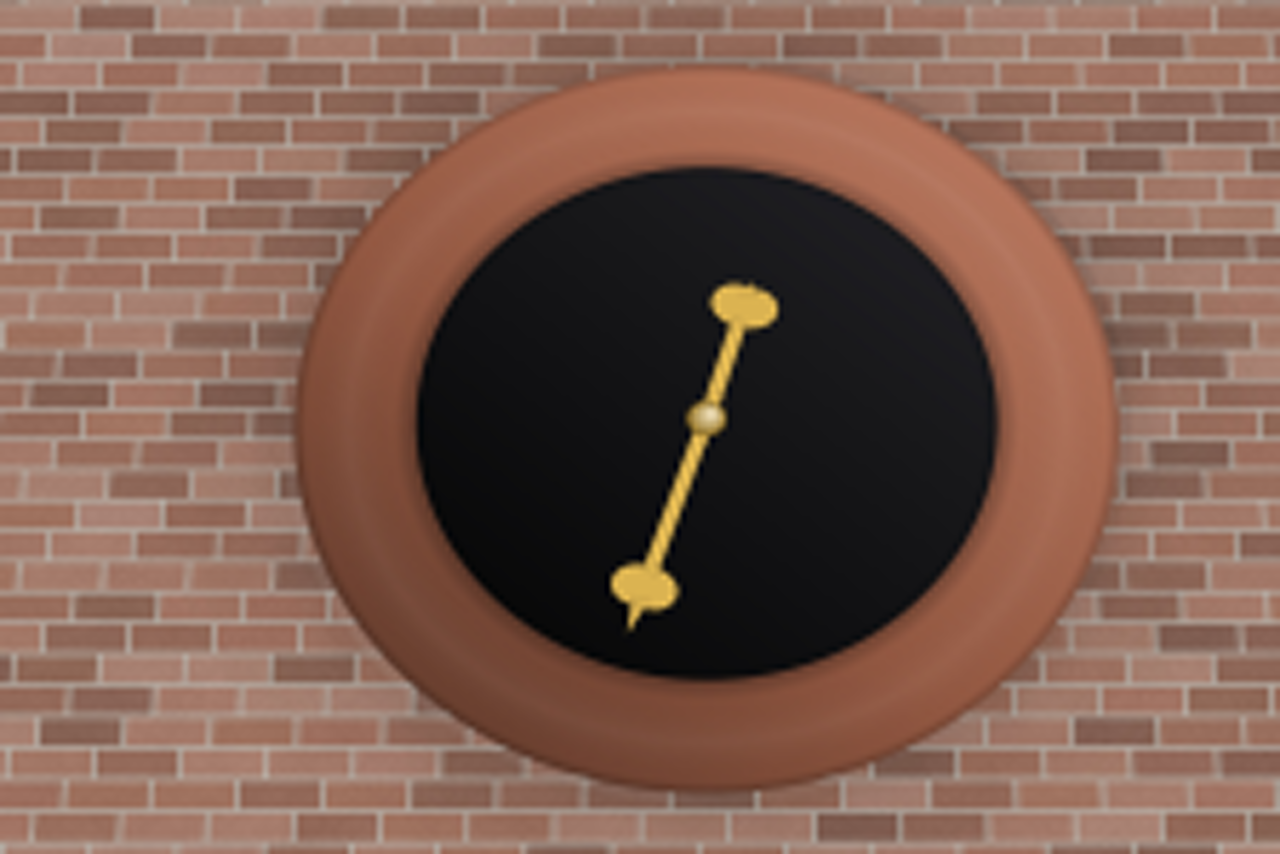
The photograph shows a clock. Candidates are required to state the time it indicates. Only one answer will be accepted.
12:33
